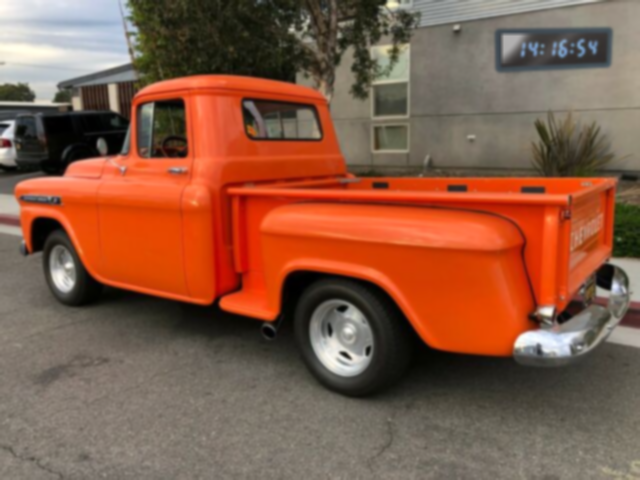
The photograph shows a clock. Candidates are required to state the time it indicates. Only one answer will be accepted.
14:16:54
